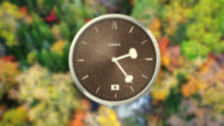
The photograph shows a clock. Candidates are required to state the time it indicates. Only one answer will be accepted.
2:24
